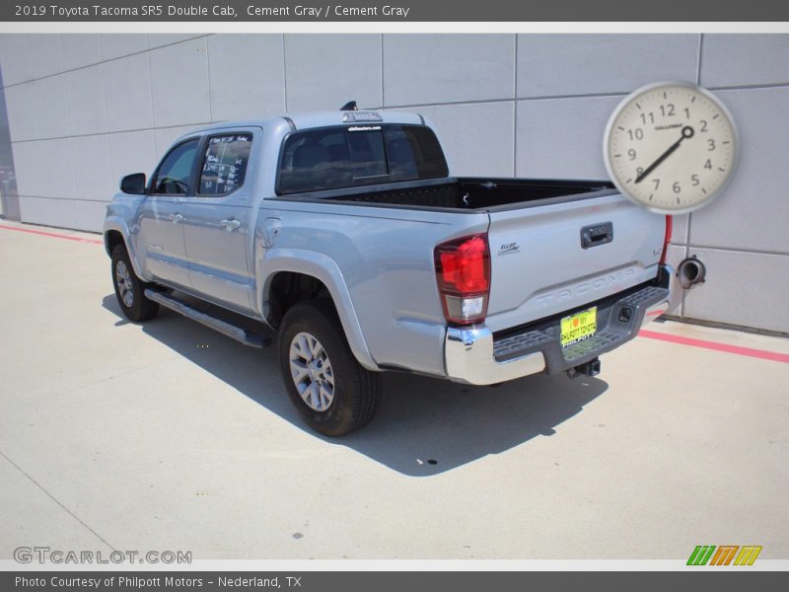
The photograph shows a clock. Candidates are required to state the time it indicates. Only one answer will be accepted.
1:39
